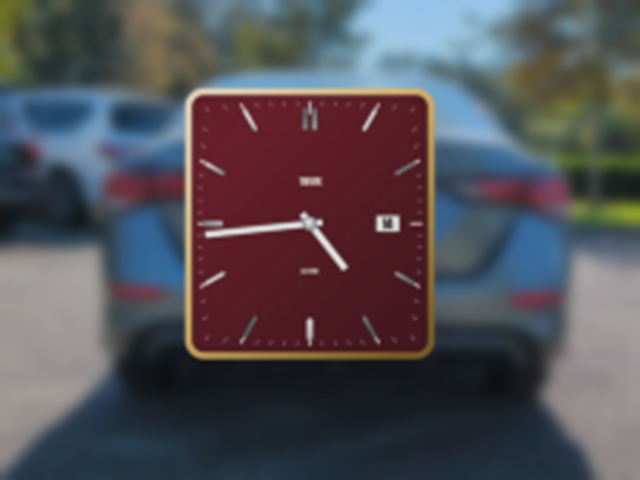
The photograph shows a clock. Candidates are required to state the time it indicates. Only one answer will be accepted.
4:44
